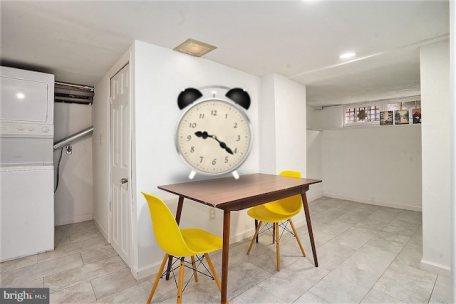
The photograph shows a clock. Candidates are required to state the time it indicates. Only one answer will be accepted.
9:22
